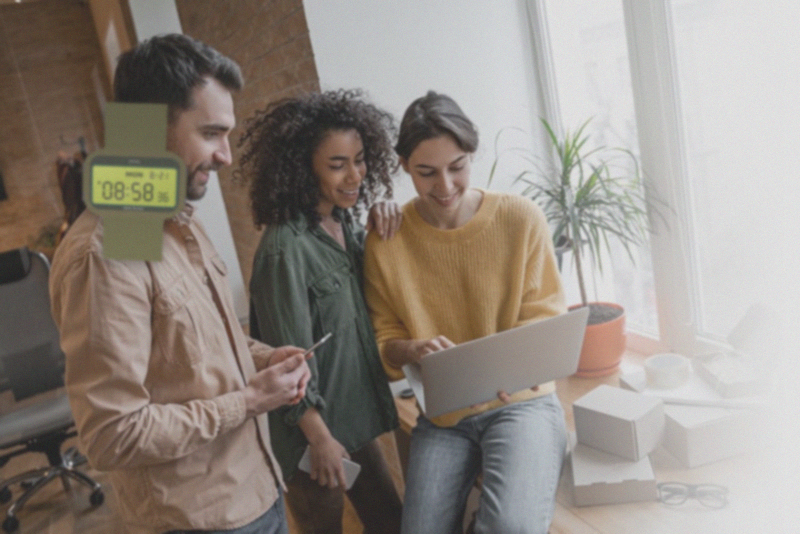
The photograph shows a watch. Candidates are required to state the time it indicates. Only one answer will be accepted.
8:58
